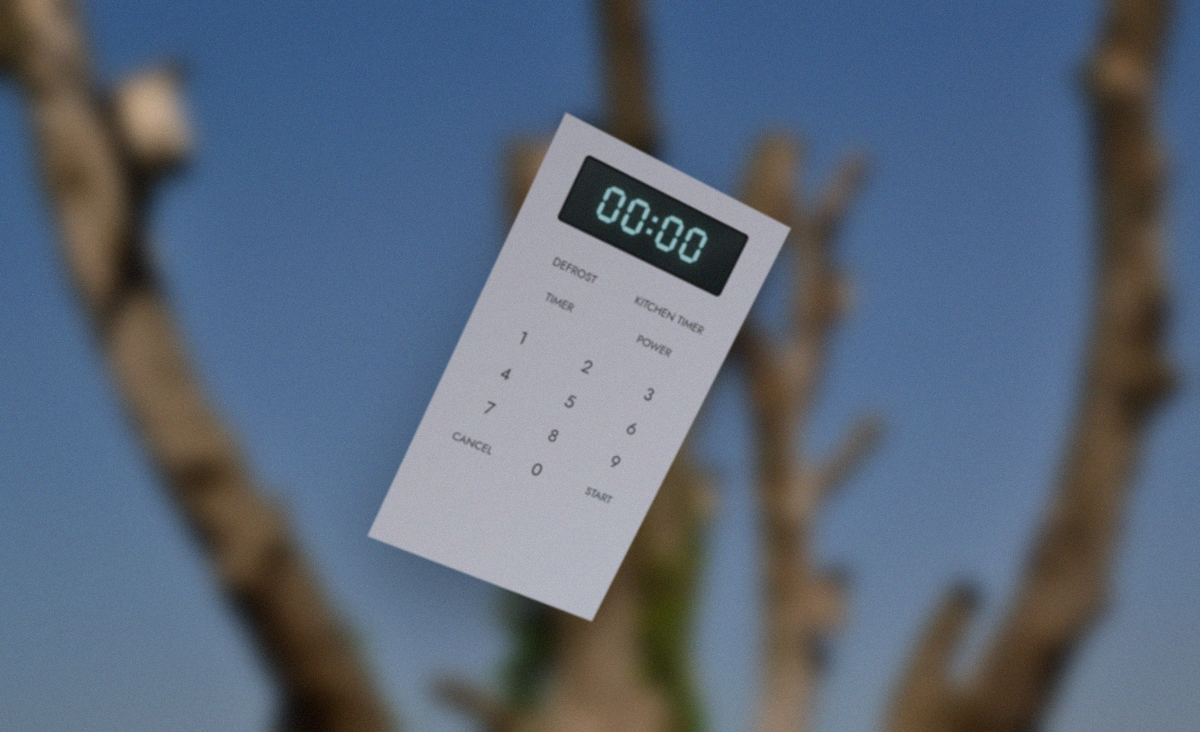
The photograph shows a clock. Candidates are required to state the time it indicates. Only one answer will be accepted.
0:00
